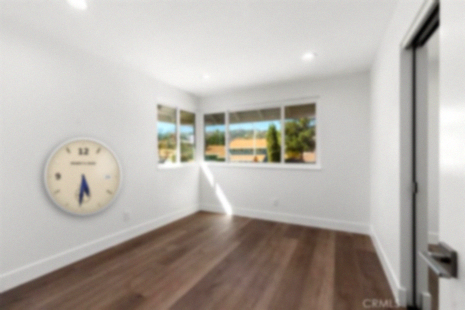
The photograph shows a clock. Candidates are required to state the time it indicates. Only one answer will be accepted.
5:31
